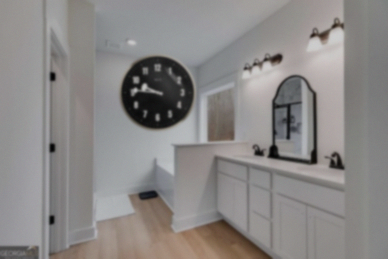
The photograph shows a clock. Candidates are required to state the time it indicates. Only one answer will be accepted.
9:46
